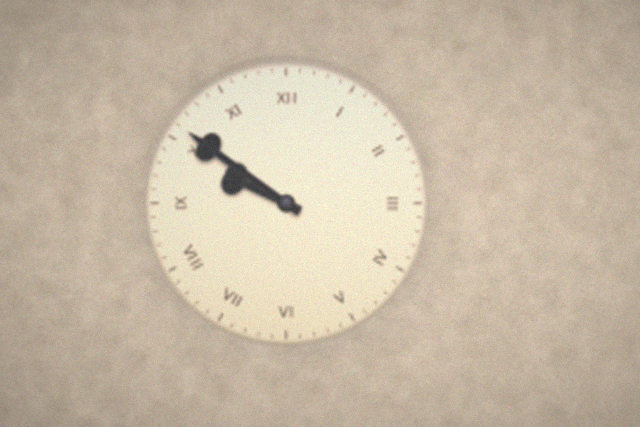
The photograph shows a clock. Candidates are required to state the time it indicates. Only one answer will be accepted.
9:51
